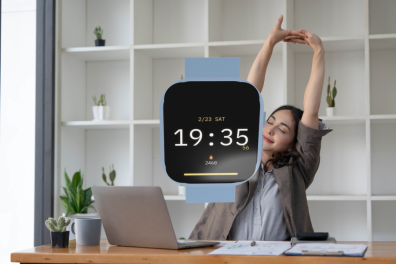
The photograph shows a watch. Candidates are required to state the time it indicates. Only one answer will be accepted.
19:35
